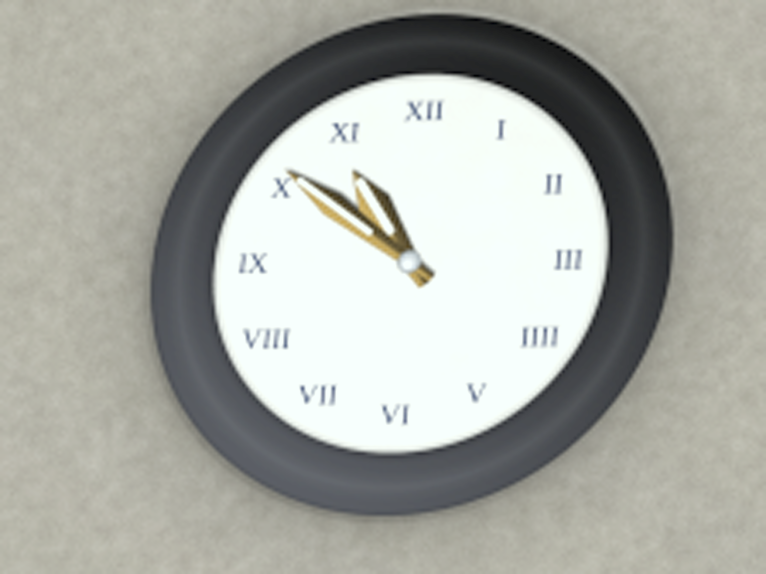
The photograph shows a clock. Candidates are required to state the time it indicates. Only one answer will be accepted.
10:51
